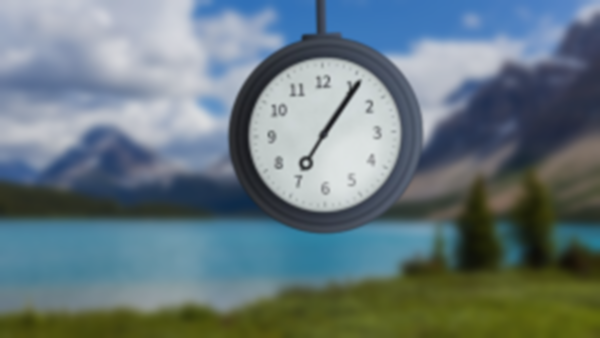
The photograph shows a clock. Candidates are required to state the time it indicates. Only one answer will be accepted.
7:06
